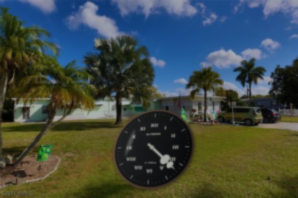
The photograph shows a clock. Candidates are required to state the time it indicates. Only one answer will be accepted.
4:22
